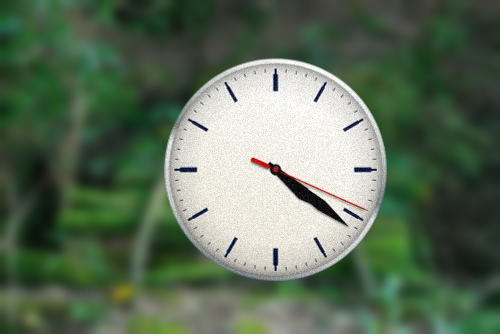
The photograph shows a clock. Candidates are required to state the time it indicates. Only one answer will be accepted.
4:21:19
